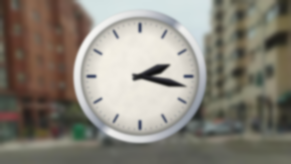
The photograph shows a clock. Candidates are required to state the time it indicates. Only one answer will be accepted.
2:17
